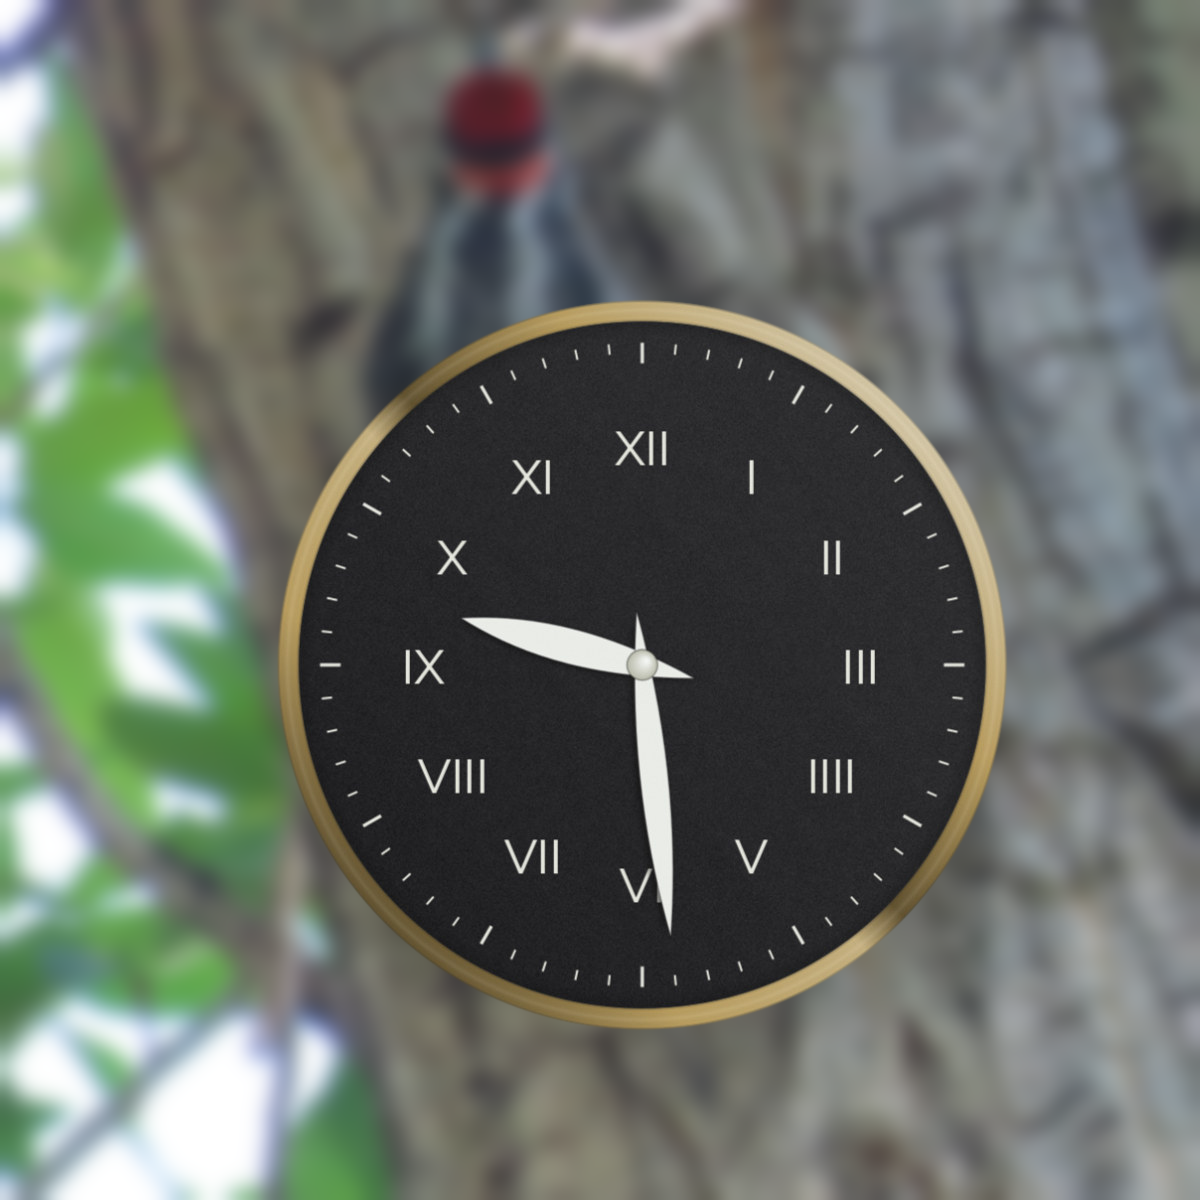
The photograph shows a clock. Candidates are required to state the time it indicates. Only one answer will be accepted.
9:29
